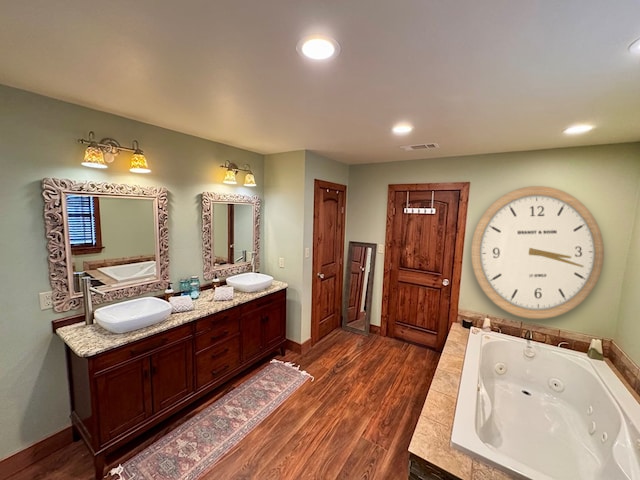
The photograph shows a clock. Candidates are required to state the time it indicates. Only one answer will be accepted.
3:18
